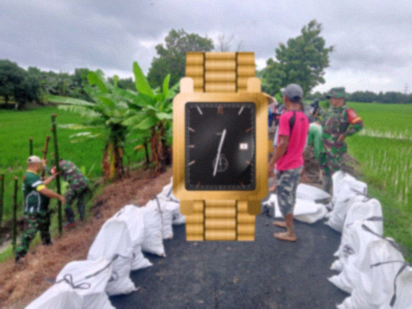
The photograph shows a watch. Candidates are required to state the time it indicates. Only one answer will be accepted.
12:32
